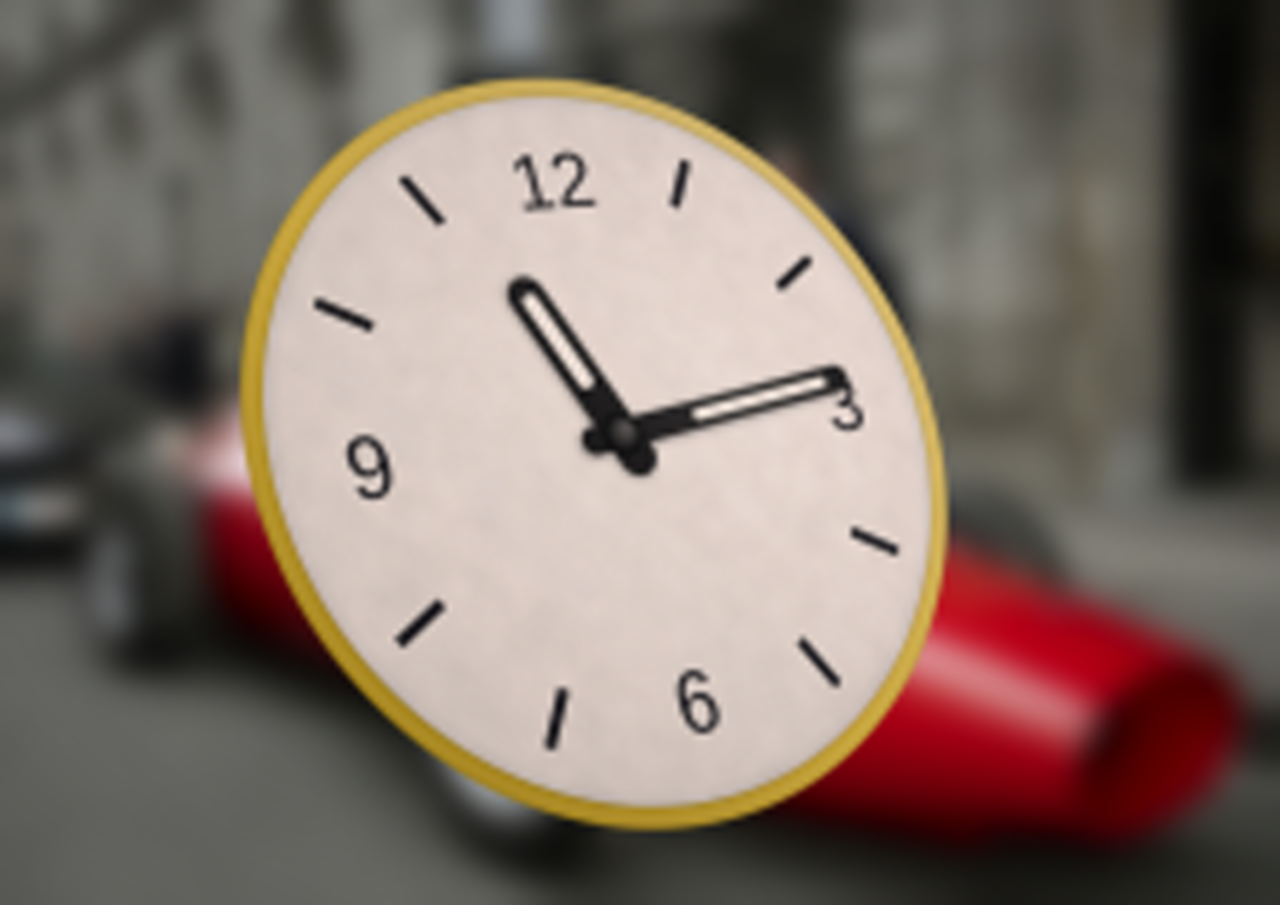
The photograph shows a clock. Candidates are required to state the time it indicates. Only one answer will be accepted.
11:14
